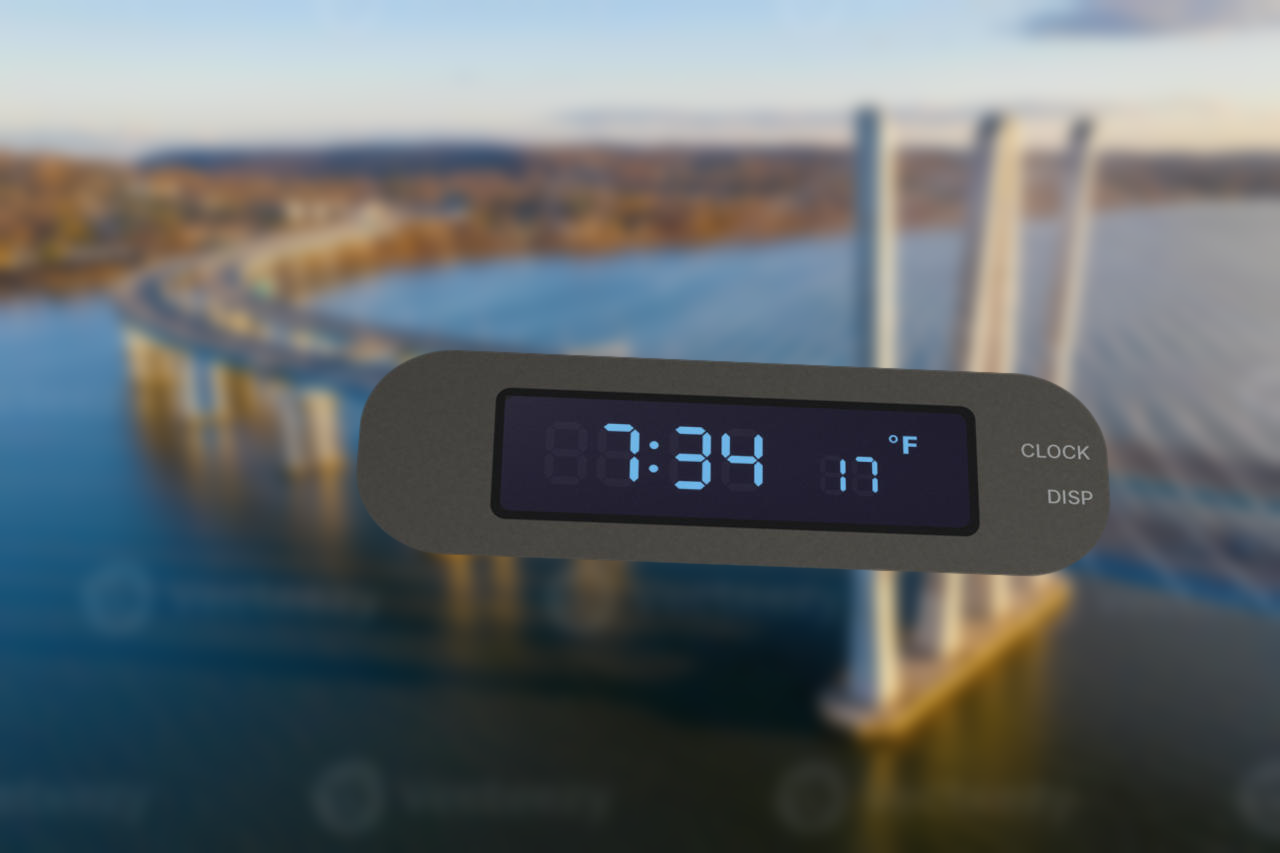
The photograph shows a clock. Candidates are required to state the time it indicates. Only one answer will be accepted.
7:34
